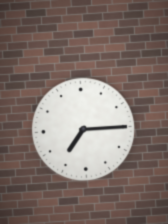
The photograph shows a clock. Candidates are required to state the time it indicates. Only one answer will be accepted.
7:15
